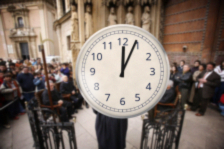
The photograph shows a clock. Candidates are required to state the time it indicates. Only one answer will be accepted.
12:04
